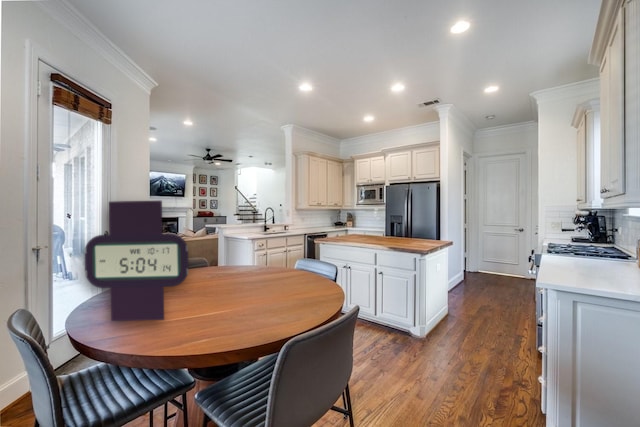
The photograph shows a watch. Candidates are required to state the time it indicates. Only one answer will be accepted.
5:04
